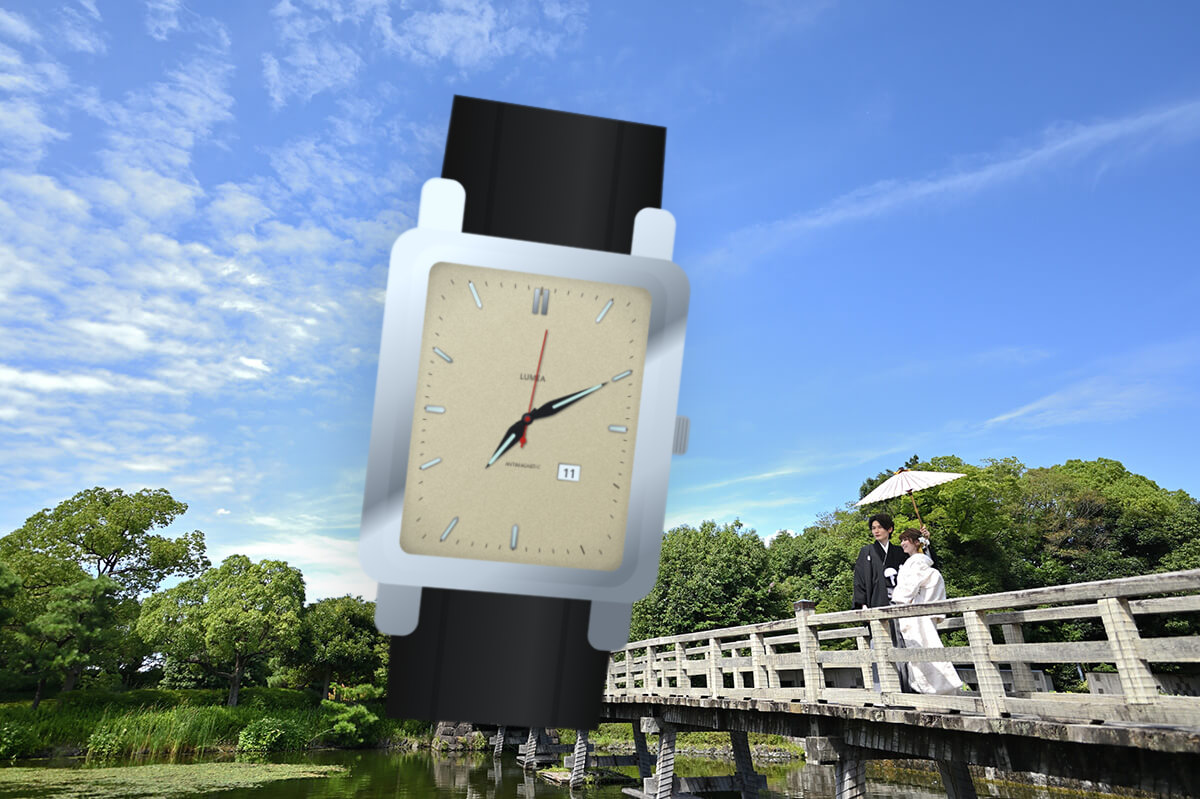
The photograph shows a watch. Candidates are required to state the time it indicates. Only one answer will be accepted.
7:10:01
